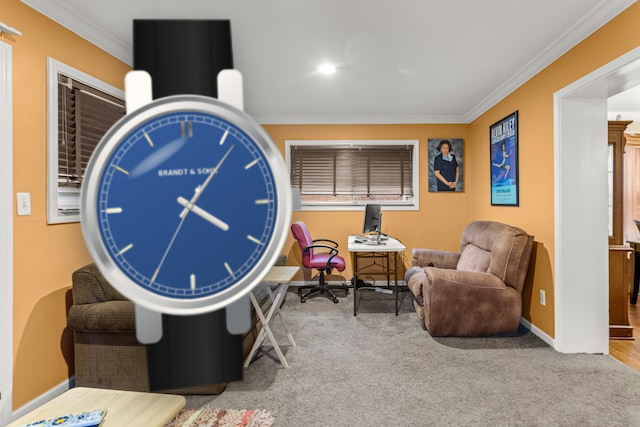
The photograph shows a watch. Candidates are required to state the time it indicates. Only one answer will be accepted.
4:06:35
